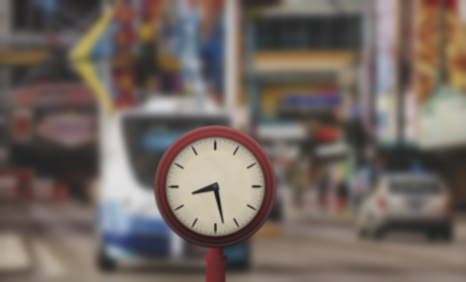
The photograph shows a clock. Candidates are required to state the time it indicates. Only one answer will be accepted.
8:28
